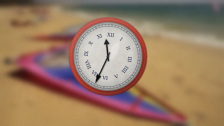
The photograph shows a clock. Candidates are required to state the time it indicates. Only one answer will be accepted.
11:33
